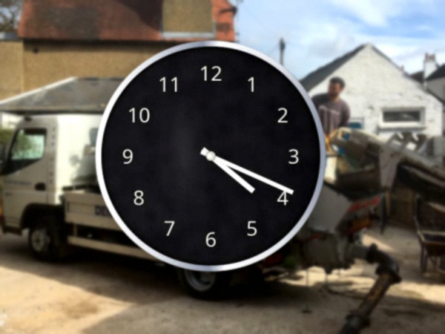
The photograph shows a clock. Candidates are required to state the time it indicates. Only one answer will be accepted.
4:19
